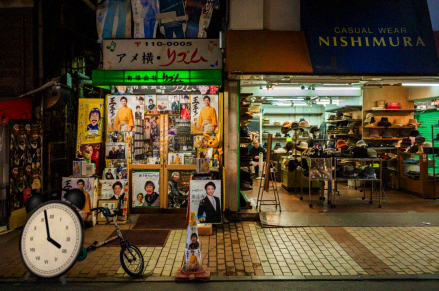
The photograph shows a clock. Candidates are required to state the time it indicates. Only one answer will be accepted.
3:57
